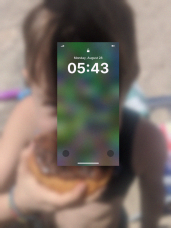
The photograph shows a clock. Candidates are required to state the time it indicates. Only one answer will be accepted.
5:43
